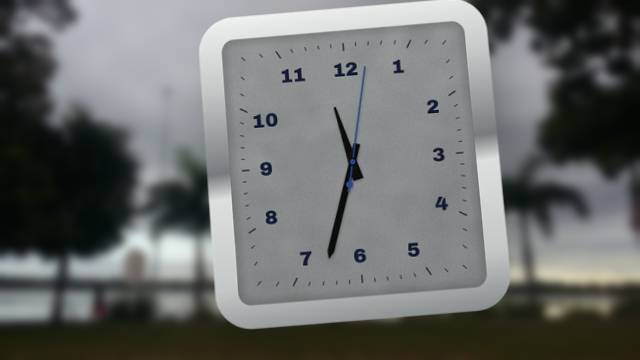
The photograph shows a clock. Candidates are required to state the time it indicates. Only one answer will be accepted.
11:33:02
